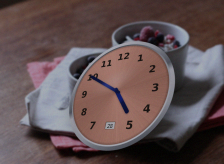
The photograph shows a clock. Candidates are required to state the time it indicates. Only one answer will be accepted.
4:50
